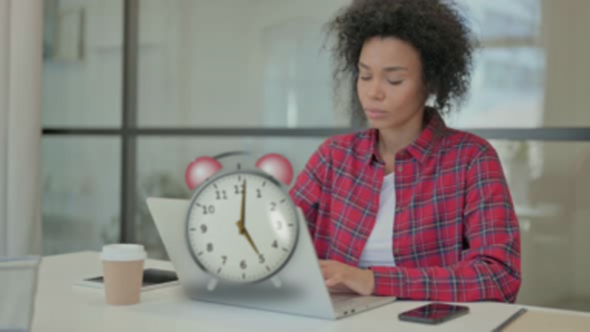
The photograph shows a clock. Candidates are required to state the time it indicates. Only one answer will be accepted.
5:01
